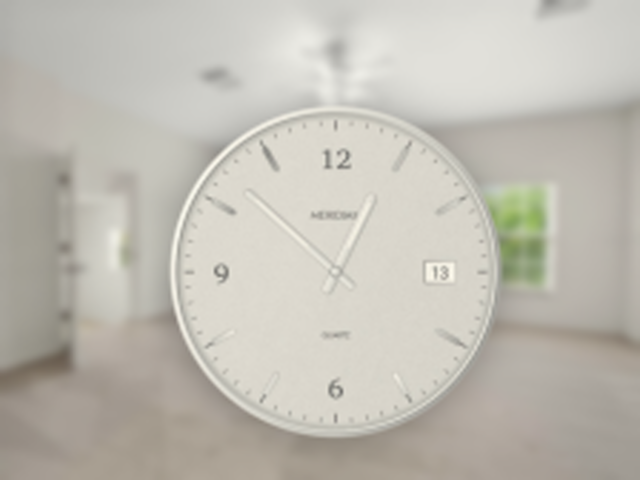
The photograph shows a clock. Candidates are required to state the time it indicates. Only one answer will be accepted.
12:52
